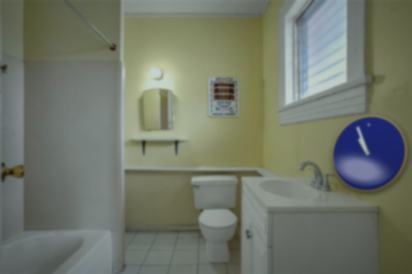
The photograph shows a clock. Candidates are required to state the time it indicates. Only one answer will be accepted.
10:56
